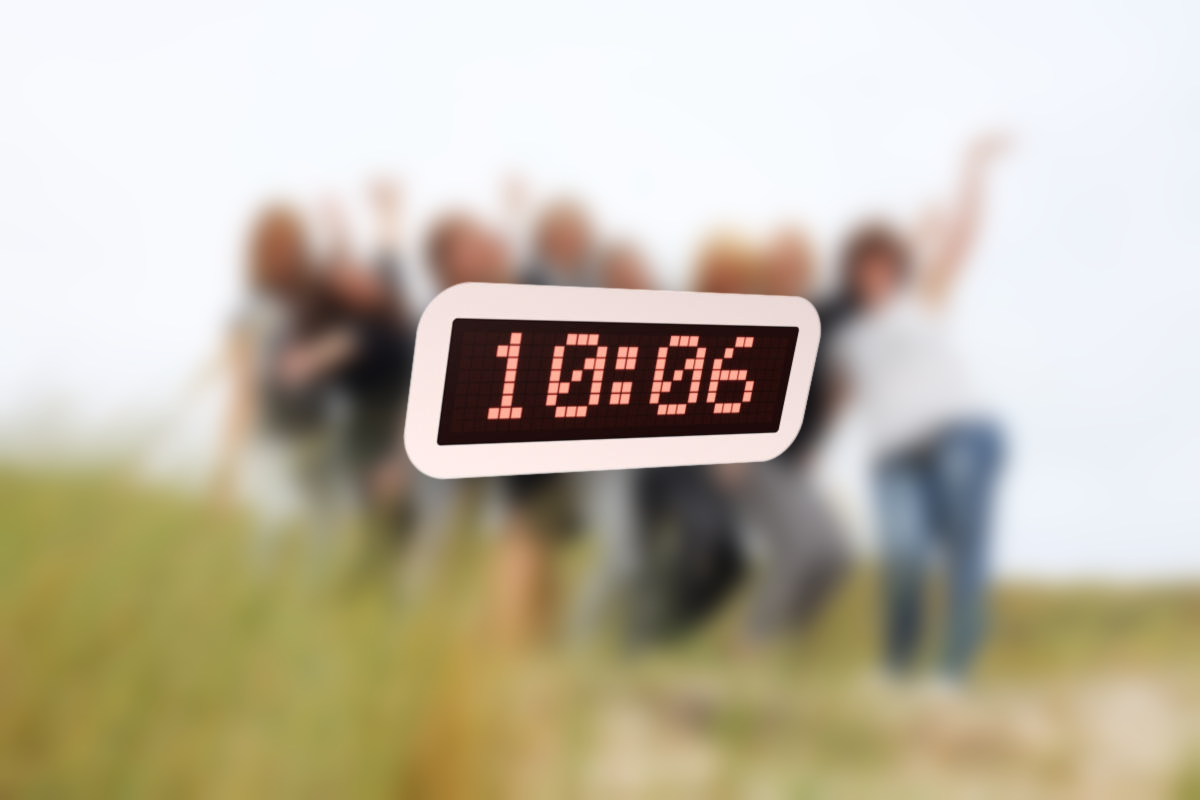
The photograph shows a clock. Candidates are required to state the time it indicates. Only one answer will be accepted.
10:06
